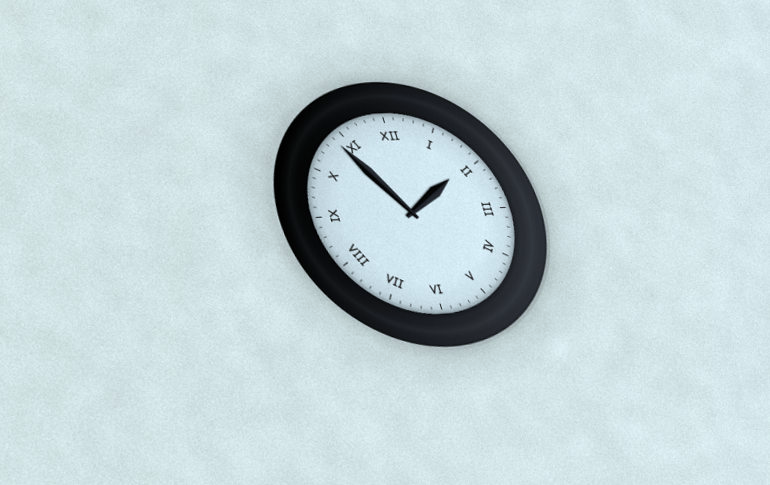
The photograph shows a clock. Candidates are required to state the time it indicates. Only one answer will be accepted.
1:54
